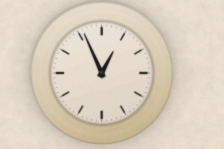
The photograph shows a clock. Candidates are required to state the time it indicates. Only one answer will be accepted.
12:56
